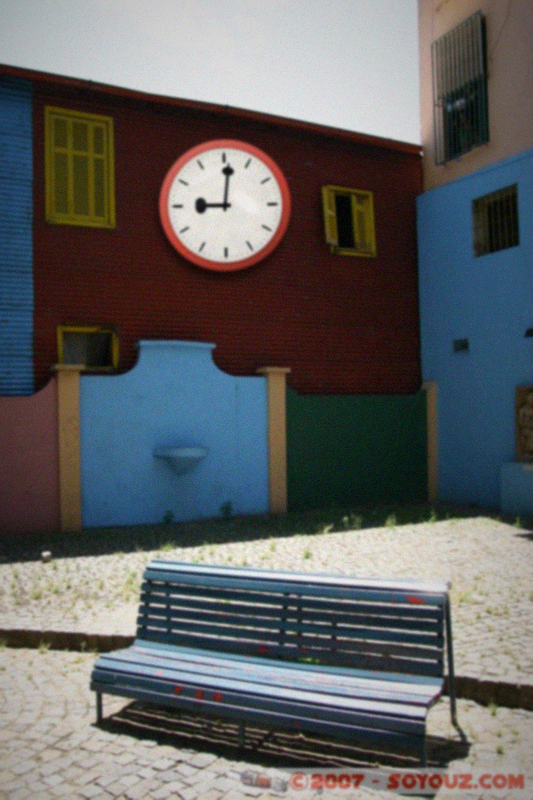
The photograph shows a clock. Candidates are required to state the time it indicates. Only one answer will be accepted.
9:01
